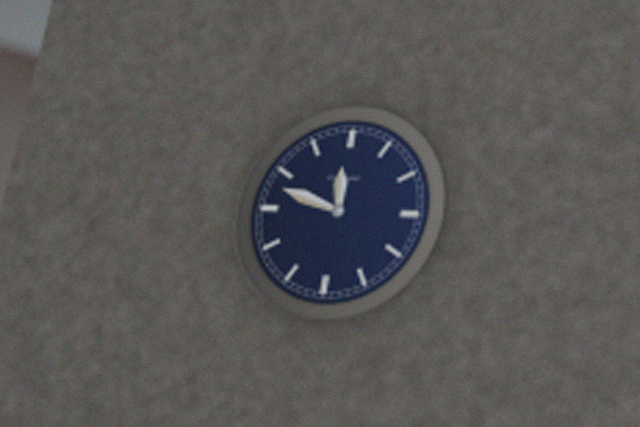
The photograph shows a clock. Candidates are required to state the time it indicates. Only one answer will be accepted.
11:48
